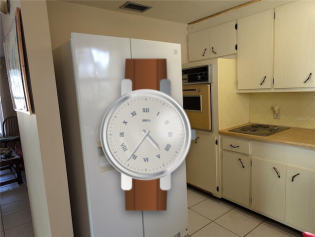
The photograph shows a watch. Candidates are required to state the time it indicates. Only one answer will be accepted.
4:36
